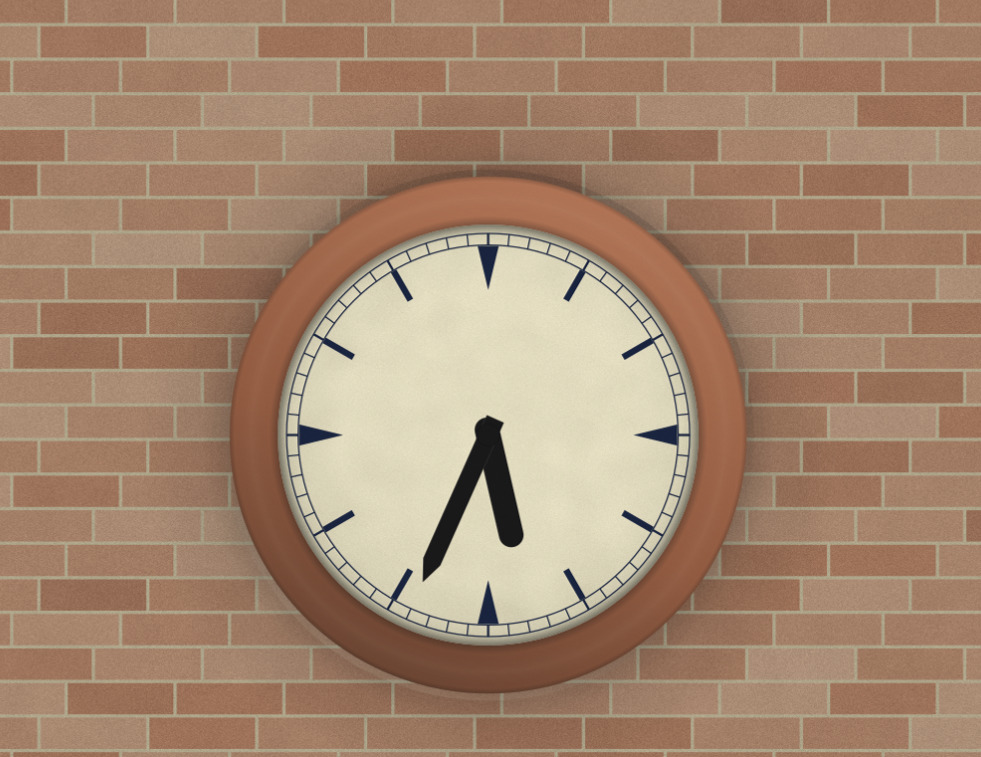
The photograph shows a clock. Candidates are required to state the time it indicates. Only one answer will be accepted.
5:34
